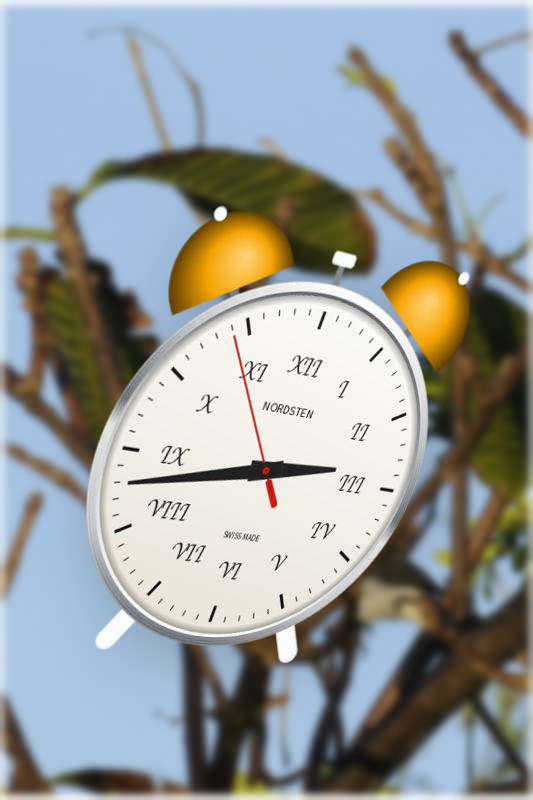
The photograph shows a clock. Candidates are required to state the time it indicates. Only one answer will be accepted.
2:42:54
